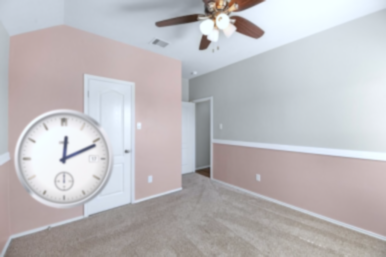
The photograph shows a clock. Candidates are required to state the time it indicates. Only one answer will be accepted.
12:11
